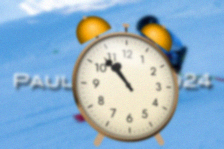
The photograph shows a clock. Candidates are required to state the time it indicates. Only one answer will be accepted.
10:53
